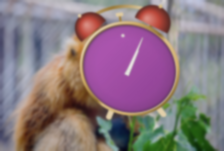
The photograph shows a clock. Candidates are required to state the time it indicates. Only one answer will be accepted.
1:05
